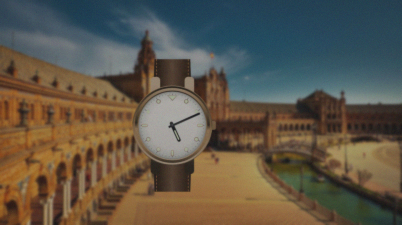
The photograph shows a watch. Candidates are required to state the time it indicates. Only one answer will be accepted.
5:11
